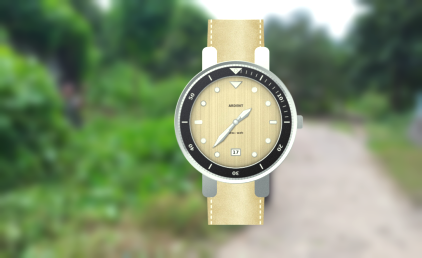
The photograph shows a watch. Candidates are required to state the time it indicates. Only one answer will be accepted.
1:37
